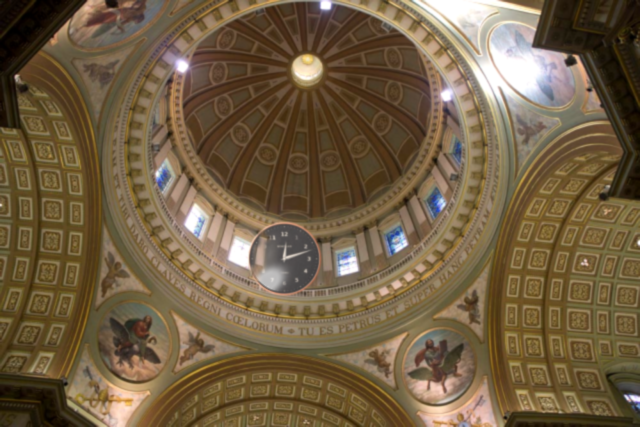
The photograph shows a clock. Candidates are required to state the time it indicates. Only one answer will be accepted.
12:12
